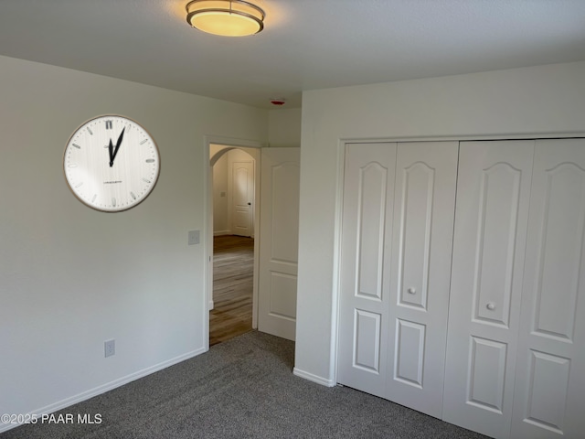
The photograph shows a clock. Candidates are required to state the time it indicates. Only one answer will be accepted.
12:04
